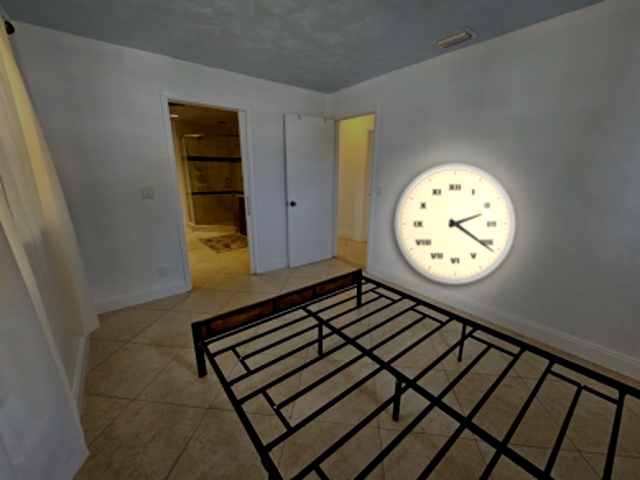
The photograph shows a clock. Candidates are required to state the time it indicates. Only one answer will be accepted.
2:21
